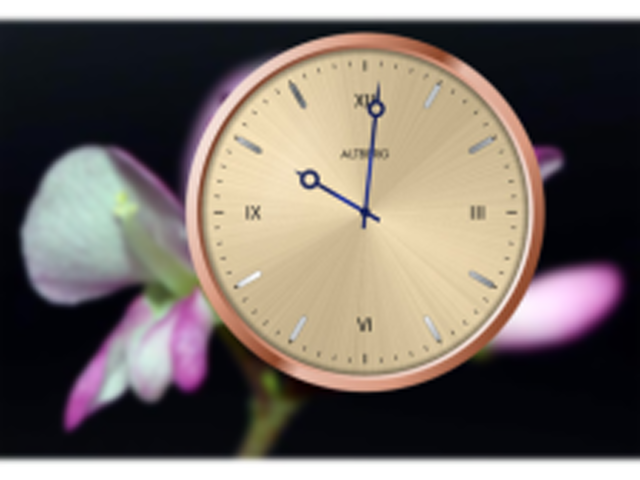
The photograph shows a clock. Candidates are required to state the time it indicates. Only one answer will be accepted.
10:01
